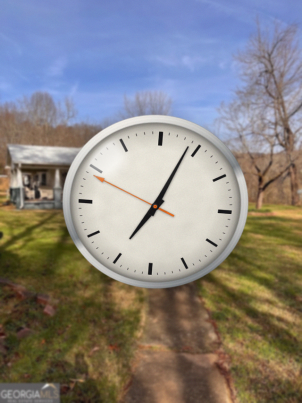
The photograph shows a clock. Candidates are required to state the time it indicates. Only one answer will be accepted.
7:03:49
